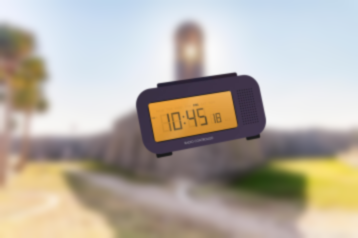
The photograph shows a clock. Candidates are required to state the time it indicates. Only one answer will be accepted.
10:45
